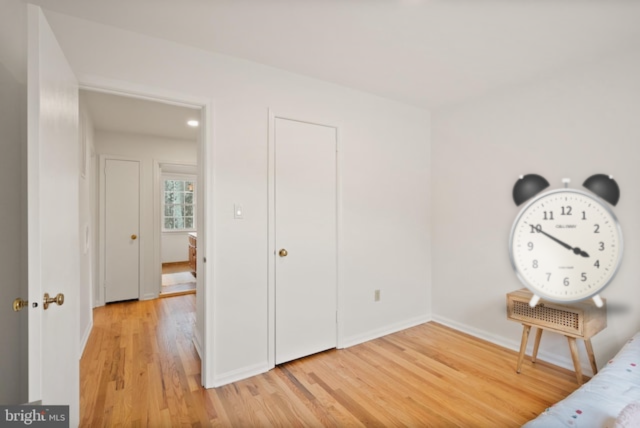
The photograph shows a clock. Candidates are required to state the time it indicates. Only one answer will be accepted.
3:50
